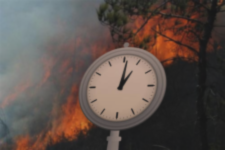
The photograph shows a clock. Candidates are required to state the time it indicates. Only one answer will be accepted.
1:01
